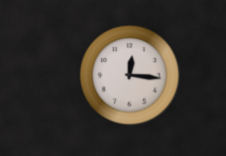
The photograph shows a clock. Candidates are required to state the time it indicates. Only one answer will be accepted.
12:16
